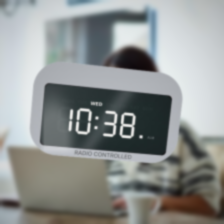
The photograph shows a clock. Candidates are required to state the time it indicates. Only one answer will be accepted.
10:38
